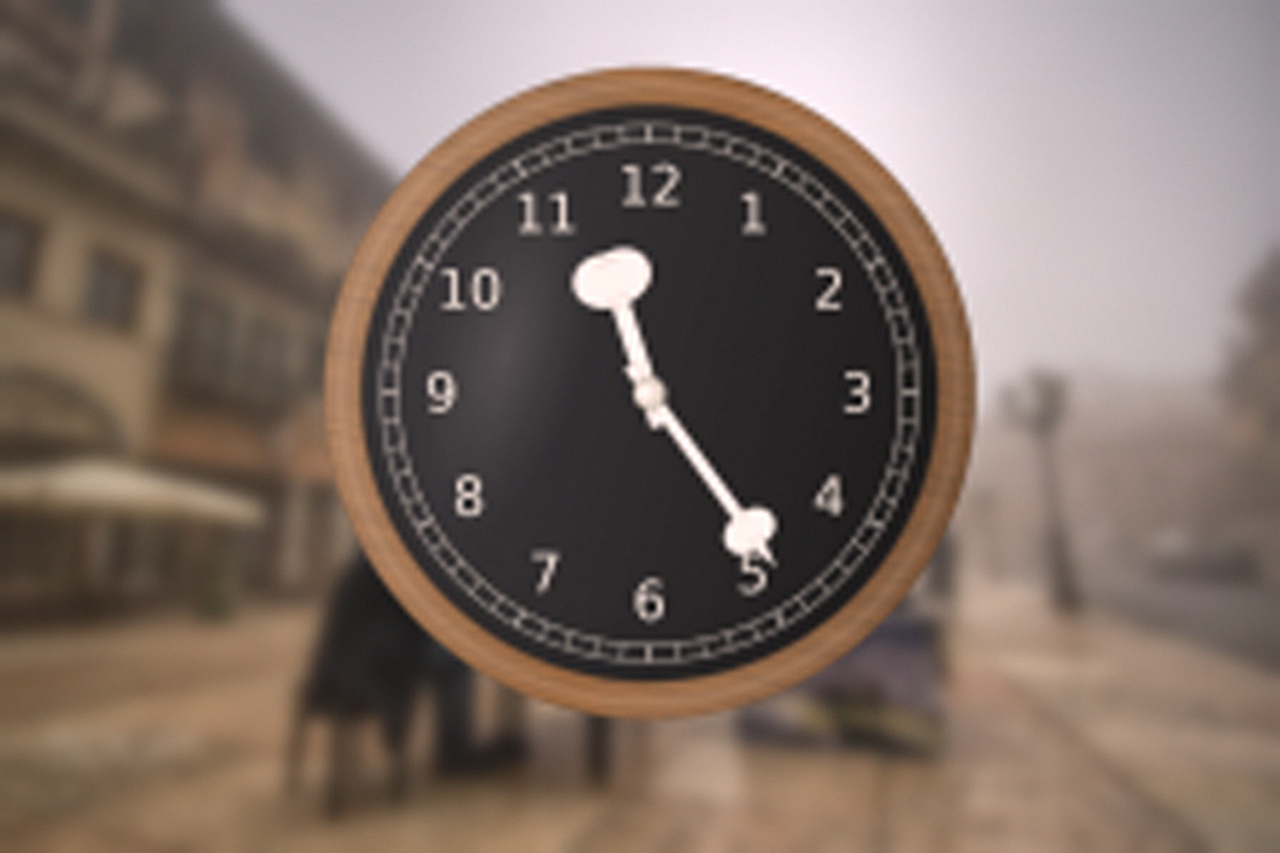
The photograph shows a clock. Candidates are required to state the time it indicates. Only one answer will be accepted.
11:24
